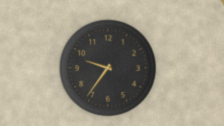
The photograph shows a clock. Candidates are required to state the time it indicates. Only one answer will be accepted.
9:36
